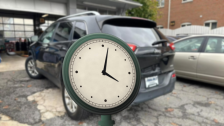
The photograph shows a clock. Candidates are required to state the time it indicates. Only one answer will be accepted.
4:02
